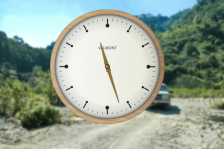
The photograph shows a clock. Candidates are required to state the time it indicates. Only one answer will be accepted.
11:27
